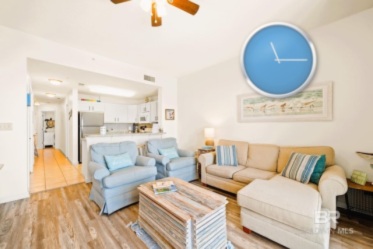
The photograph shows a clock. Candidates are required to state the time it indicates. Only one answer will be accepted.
11:15
